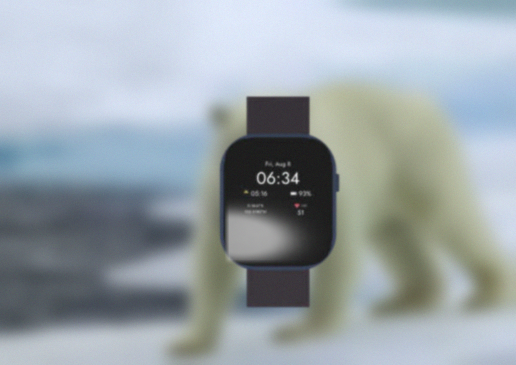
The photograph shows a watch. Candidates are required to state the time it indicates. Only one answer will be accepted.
6:34
